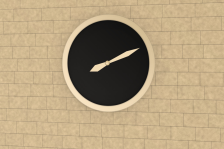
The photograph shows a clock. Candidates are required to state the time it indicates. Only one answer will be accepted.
8:11
